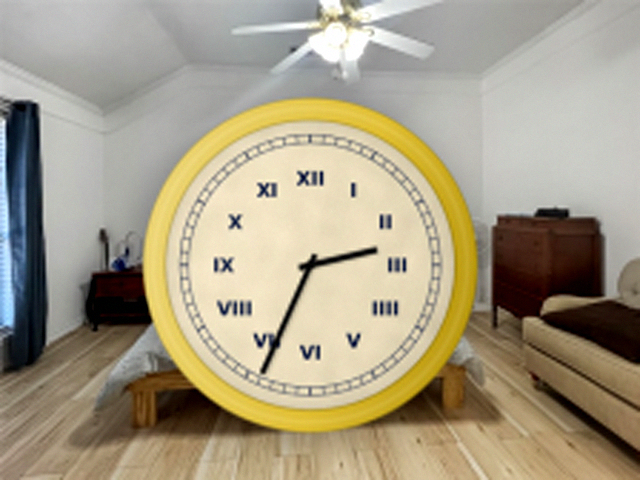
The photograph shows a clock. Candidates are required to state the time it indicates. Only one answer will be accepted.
2:34
